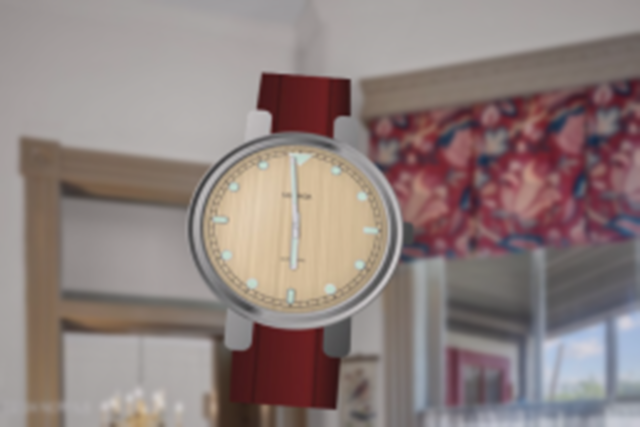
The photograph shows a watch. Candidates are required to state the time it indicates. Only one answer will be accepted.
5:59
